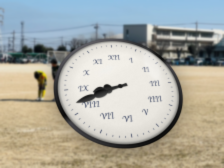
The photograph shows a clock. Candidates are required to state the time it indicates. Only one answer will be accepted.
8:42
